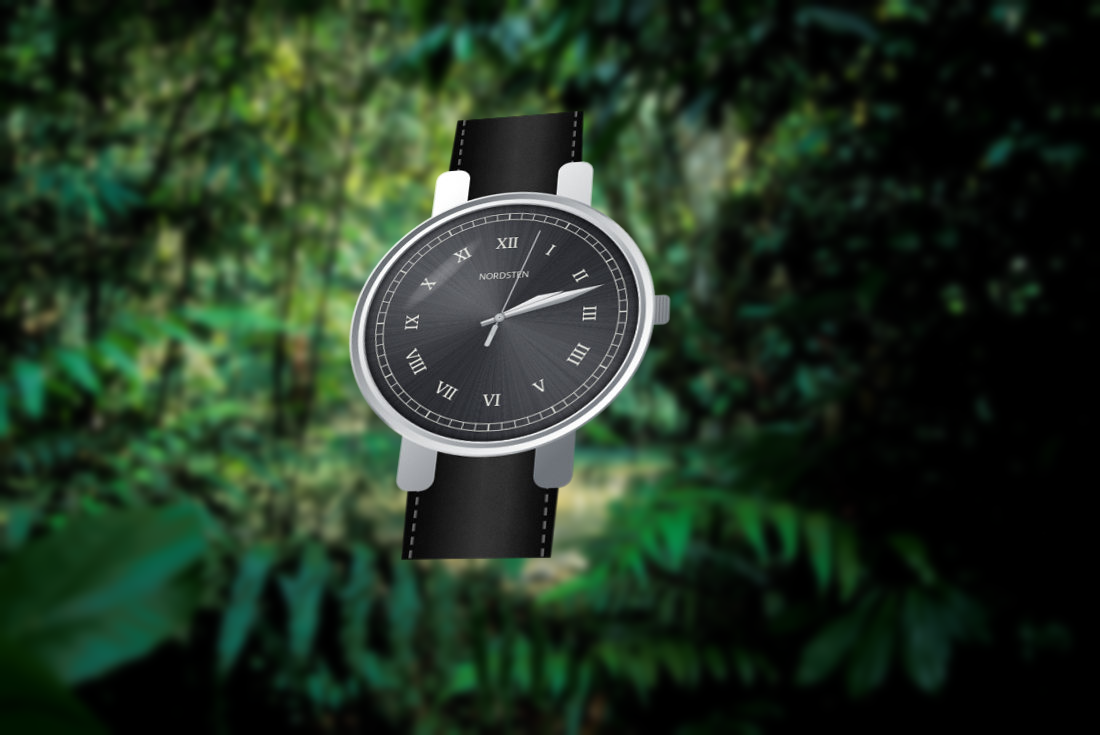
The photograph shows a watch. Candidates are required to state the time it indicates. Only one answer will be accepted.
2:12:03
